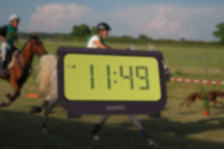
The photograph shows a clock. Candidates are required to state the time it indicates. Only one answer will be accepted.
11:49
